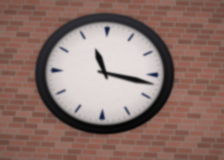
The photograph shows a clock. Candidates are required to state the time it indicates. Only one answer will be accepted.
11:17
